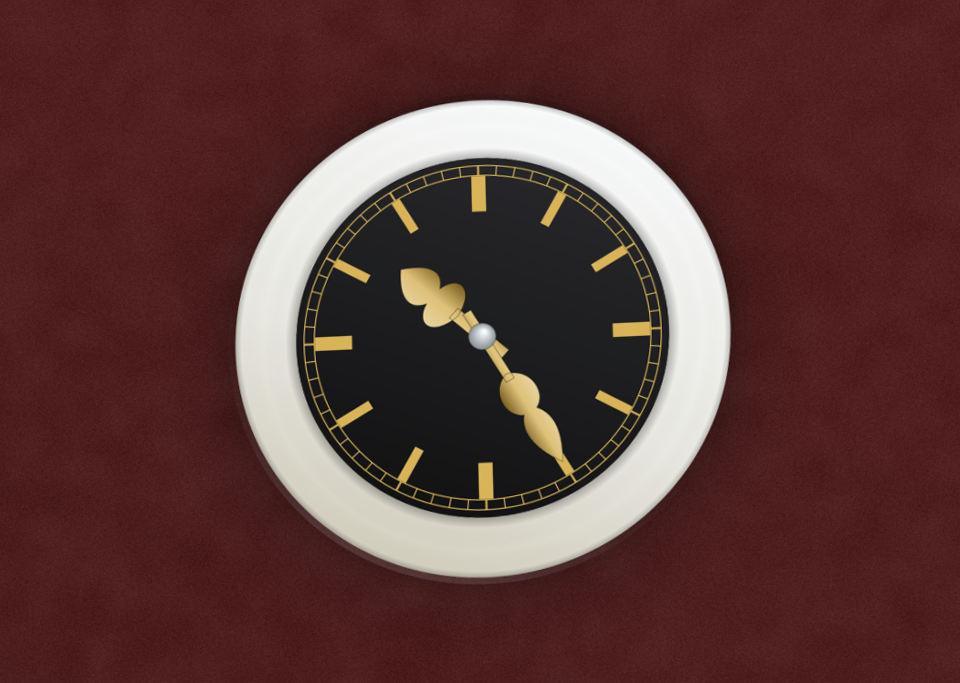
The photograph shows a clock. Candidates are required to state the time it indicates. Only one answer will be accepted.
10:25
